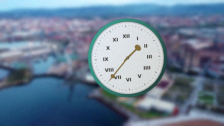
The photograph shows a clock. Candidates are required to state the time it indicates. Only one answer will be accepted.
1:37
